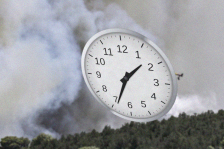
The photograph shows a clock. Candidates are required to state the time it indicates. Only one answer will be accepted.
1:34
